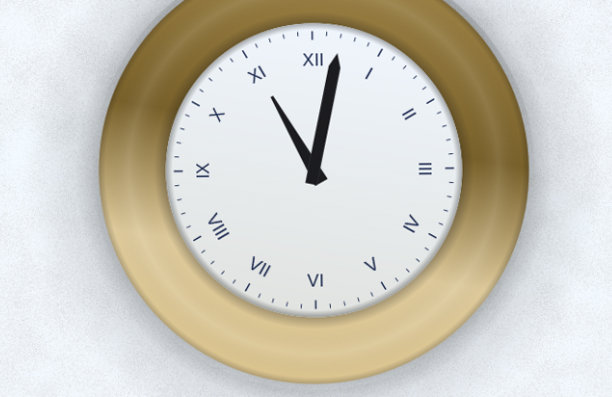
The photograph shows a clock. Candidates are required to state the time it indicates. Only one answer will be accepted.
11:02
